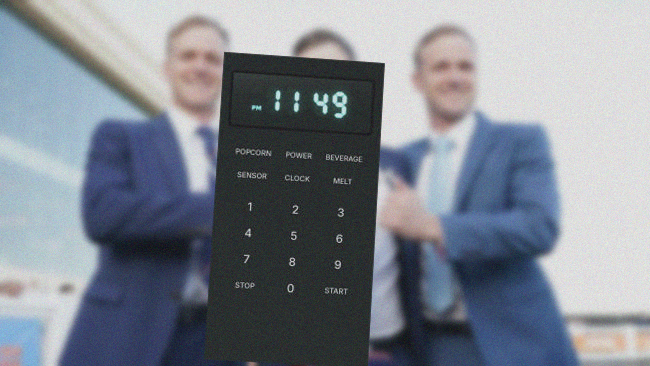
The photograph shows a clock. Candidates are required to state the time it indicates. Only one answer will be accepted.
11:49
